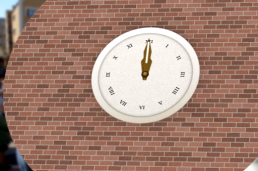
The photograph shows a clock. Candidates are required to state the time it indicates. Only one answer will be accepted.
12:00
